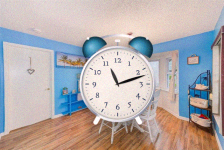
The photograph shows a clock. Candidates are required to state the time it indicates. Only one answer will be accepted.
11:12
